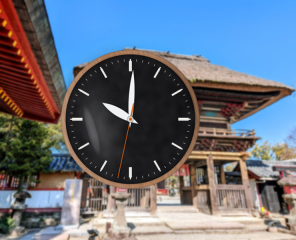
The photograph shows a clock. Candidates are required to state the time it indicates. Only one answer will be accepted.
10:00:32
